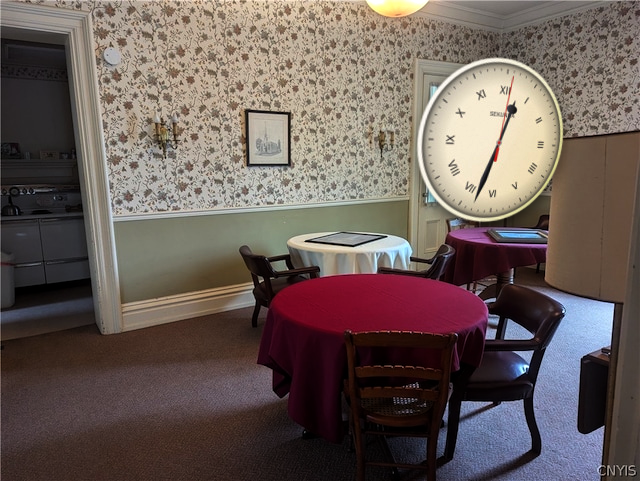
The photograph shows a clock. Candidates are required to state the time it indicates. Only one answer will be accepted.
12:33:01
